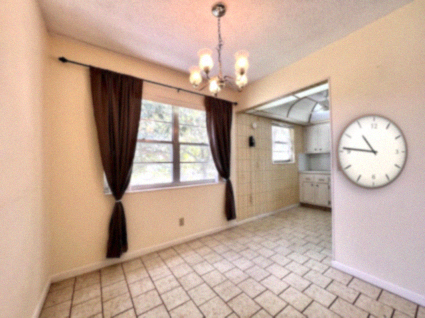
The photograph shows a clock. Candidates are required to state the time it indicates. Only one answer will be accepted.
10:46
